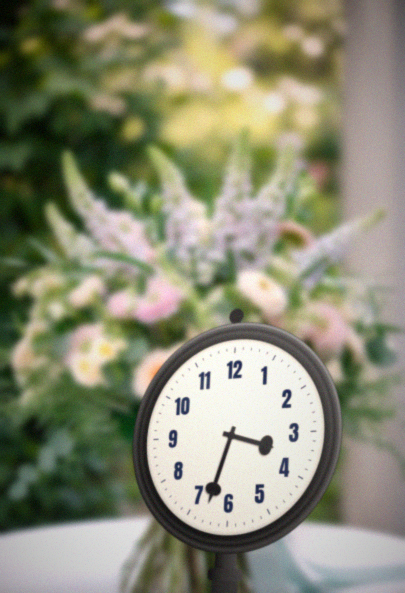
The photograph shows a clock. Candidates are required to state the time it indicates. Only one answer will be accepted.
3:33
